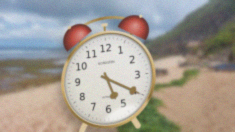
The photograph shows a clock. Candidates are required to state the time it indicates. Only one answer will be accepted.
5:20
